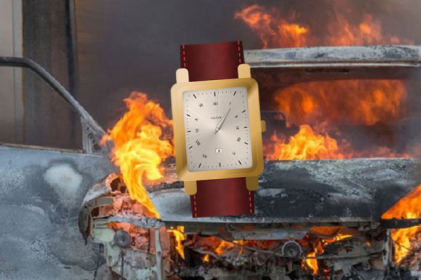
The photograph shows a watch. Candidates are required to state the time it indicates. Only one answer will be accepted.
1:06
